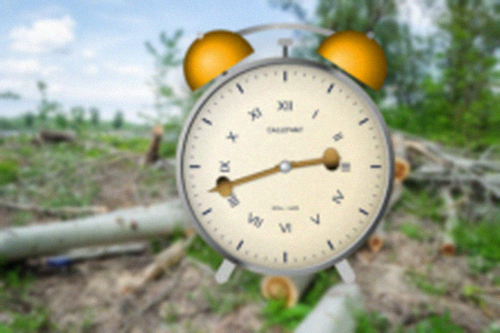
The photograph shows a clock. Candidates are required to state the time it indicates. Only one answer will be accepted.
2:42
